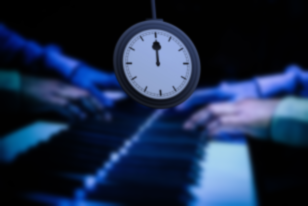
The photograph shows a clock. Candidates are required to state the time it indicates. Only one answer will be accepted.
12:00
